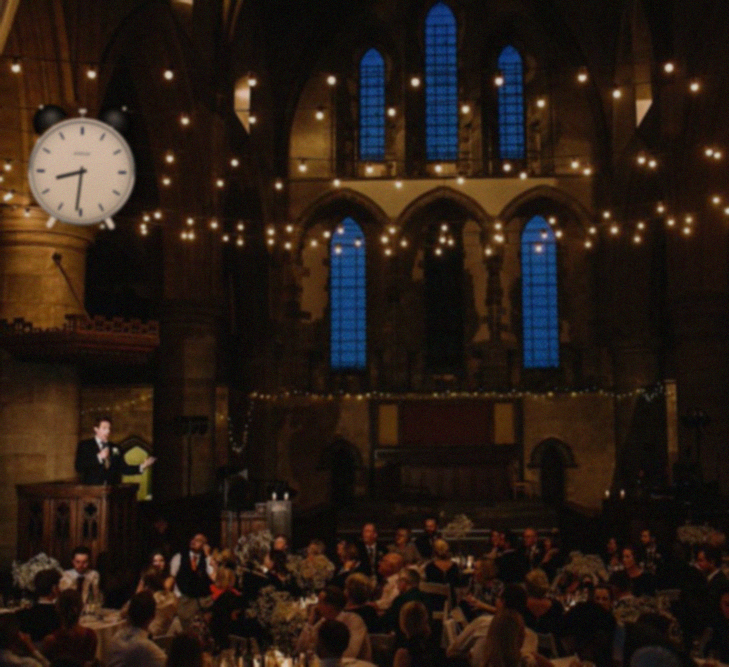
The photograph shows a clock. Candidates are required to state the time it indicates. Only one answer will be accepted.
8:31
